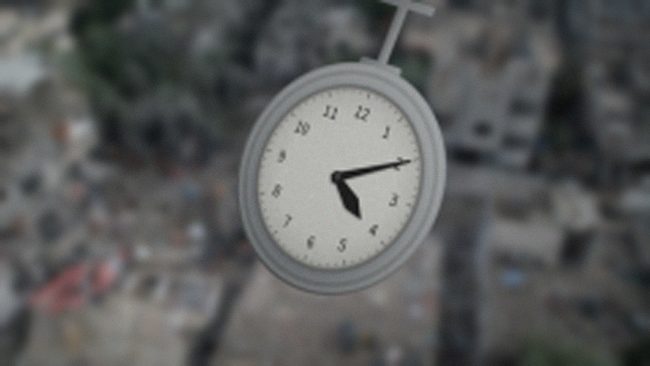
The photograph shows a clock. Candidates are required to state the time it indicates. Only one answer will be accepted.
4:10
